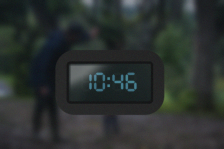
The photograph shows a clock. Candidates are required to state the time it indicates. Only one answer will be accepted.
10:46
